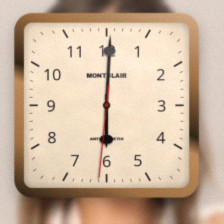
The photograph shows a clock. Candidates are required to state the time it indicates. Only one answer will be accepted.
6:00:31
